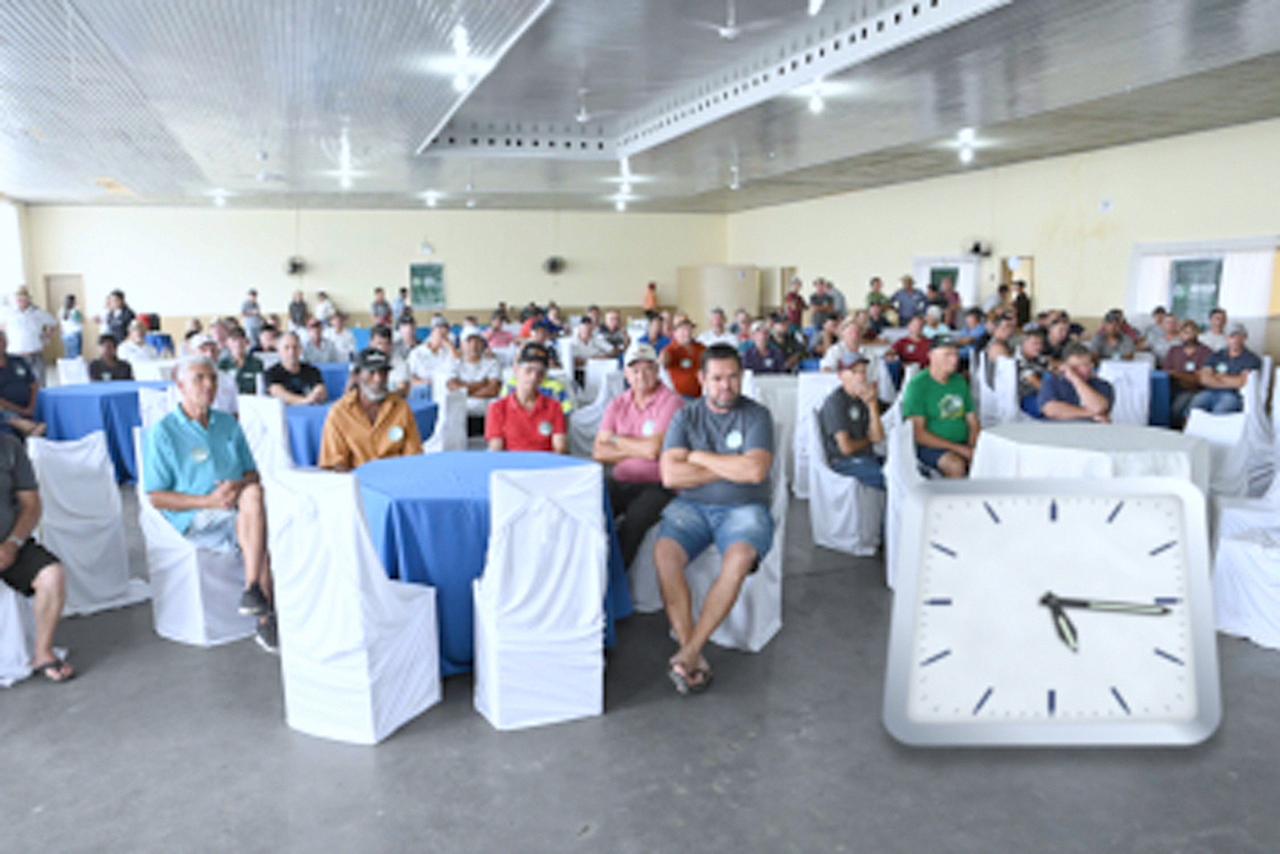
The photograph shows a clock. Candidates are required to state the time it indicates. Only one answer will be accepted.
5:16
